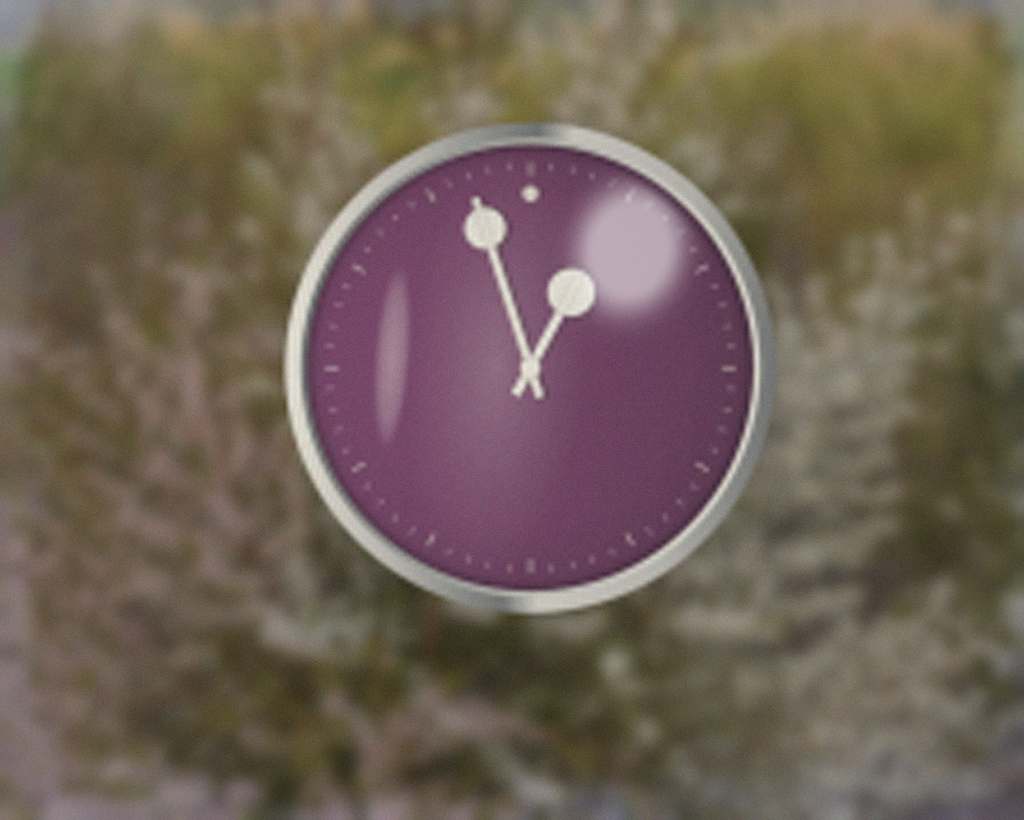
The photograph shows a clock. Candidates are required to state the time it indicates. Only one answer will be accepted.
12:57
